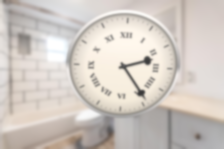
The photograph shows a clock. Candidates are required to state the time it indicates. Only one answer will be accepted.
2:24
